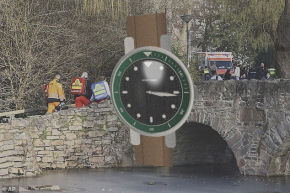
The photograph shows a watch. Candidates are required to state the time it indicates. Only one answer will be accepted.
3:16
